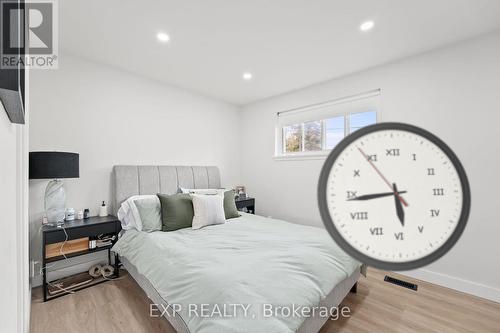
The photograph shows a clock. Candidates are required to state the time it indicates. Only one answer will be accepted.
5:43:54
